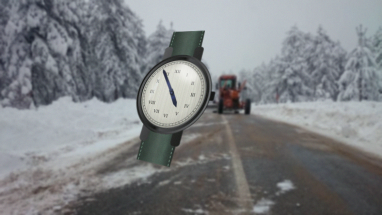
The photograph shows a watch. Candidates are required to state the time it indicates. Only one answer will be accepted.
4:54
